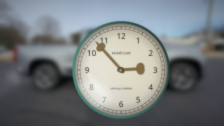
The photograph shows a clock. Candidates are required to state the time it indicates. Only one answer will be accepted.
2:53
